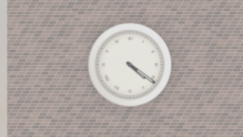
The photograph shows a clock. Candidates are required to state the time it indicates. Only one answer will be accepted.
4:21
